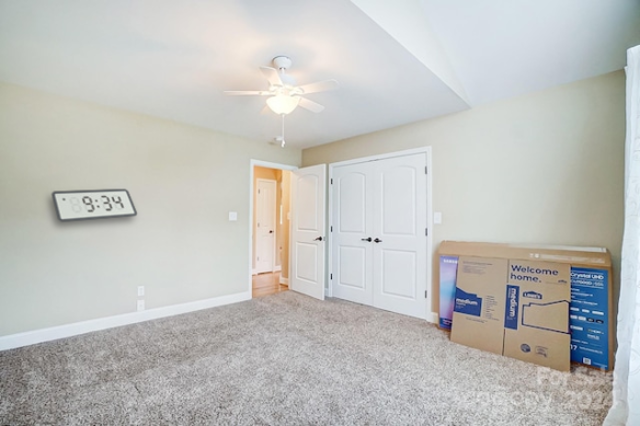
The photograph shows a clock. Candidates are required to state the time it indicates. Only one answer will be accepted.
9:34
